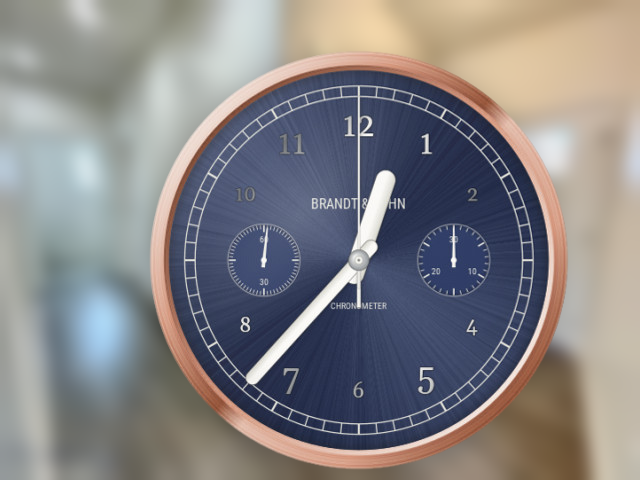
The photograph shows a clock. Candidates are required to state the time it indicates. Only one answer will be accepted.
12:37:01
